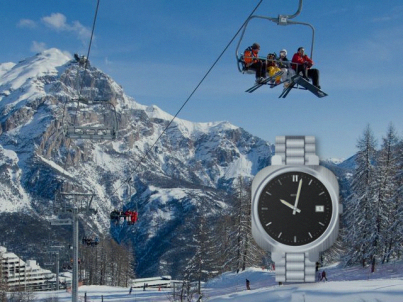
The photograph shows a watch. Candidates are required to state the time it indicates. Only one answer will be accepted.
10:02
